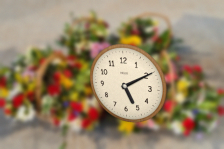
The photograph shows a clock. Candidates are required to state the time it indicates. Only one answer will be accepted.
5:10
